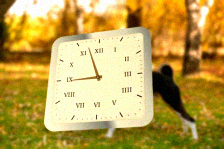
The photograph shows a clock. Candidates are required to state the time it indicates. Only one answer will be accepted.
8:57
